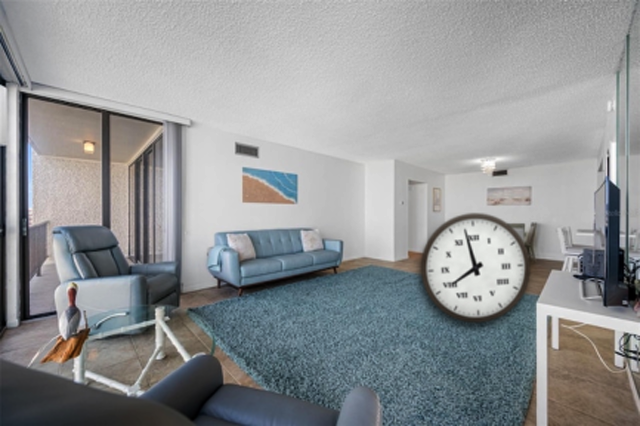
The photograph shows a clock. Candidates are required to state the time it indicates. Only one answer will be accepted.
7:58
